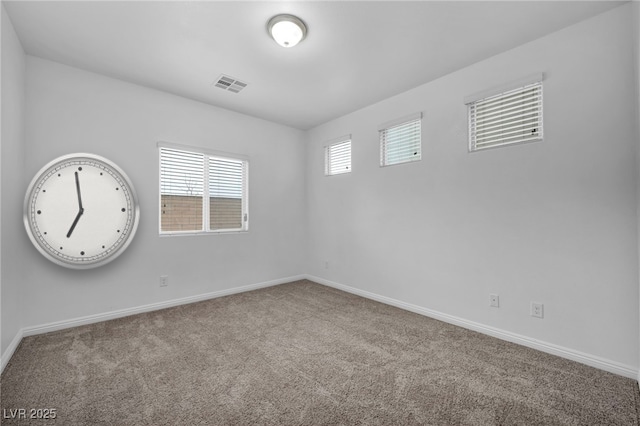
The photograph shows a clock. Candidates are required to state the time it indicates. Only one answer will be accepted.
6:59
